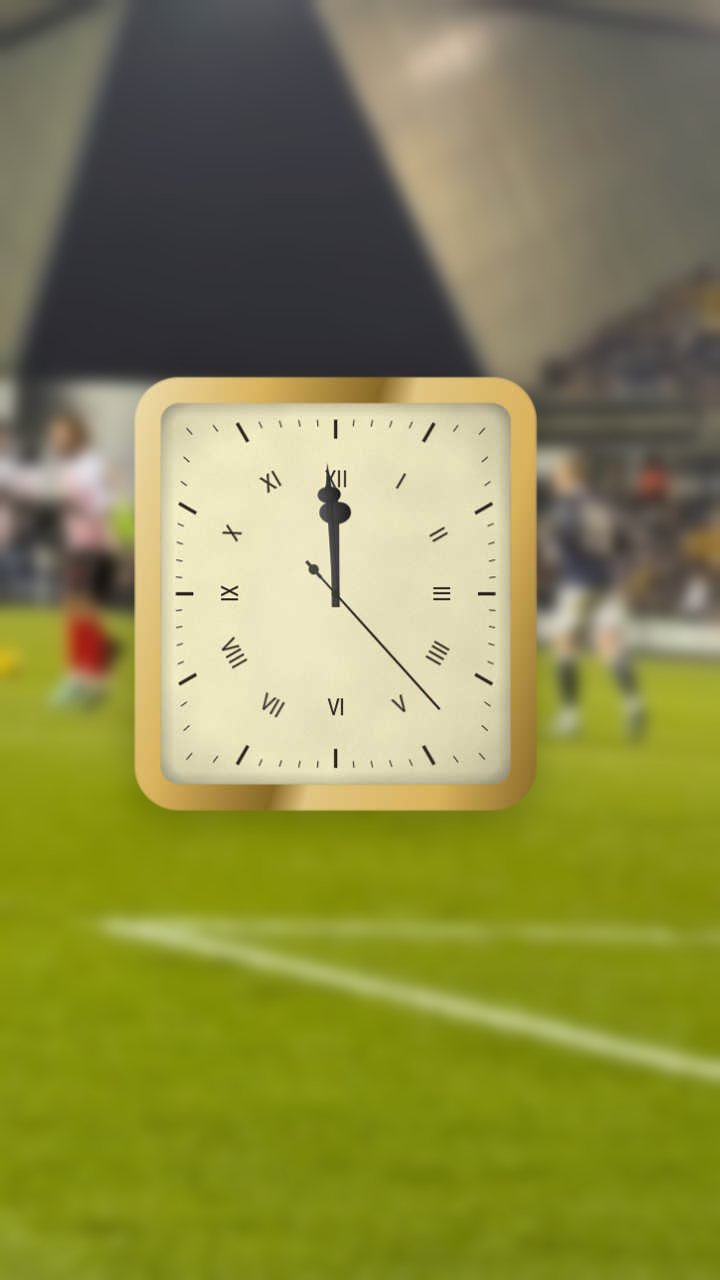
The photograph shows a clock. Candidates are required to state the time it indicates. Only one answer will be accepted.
11:59:23
